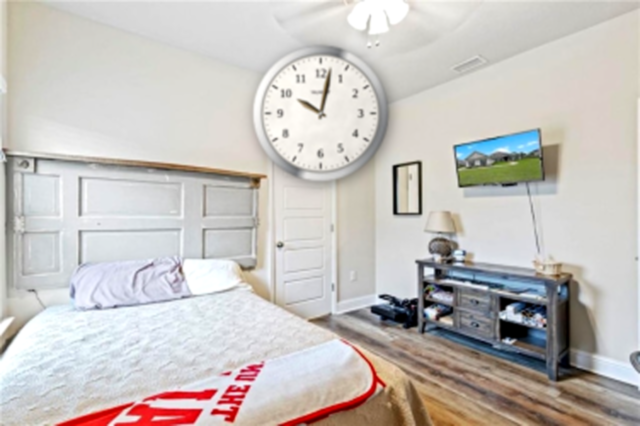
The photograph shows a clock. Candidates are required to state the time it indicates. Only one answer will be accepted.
10:02
